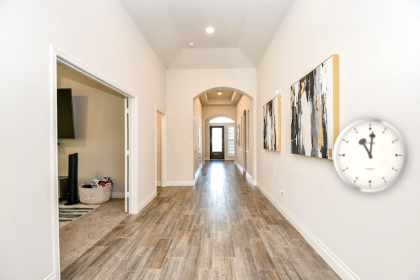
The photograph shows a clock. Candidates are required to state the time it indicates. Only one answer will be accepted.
11:01
